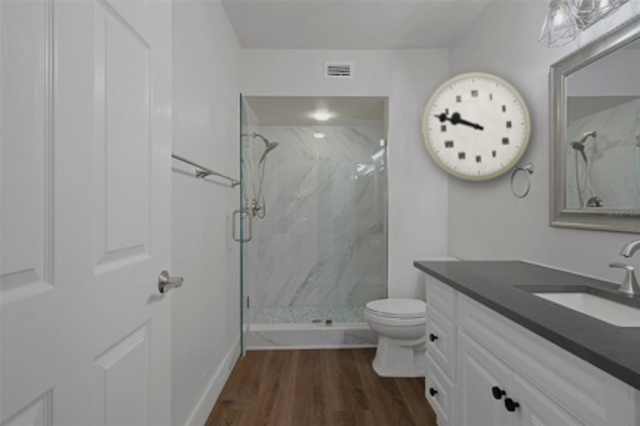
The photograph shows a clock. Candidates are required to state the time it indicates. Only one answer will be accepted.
9:48
